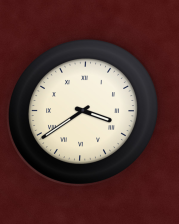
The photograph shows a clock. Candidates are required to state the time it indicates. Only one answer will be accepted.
3:39
